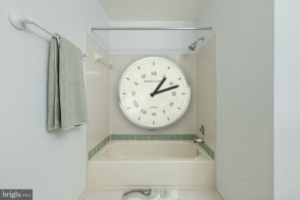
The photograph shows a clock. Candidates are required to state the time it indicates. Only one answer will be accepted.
1:12
